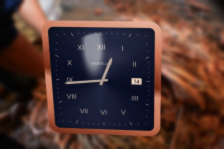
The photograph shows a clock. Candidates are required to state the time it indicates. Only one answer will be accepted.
12:44
